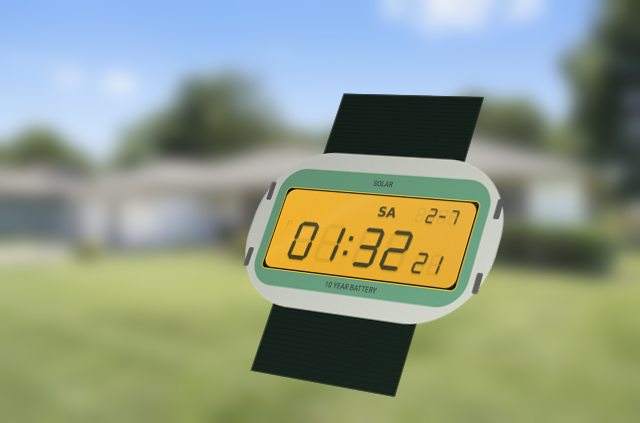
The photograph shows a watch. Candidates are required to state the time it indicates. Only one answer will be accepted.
1:32:21
